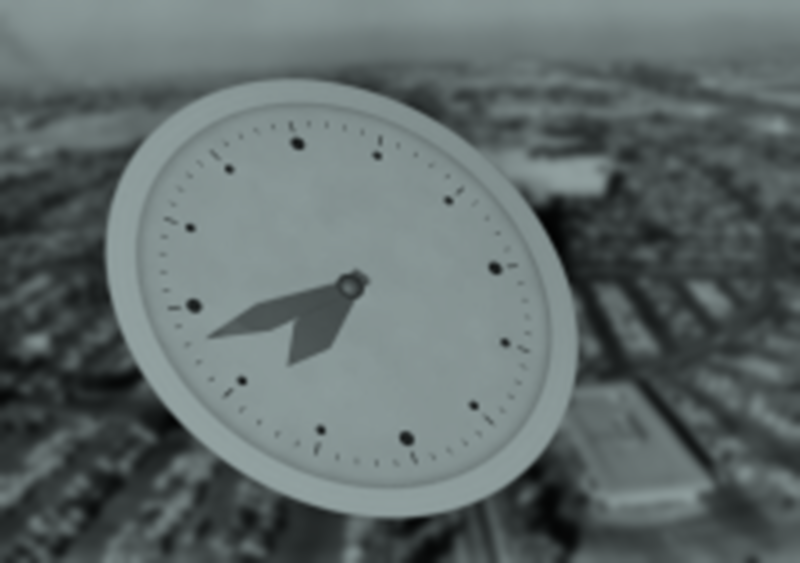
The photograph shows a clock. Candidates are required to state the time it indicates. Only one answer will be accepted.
7:43
